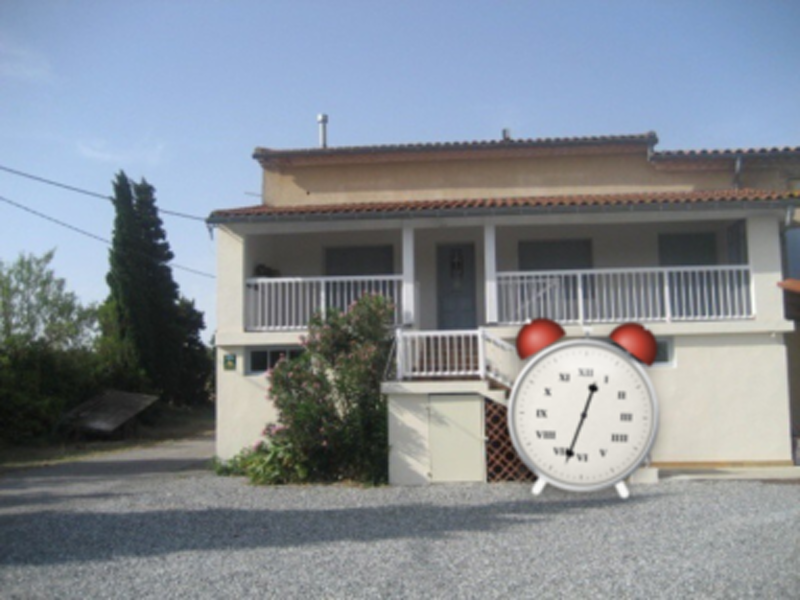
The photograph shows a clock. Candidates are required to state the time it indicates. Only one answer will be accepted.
12:33
